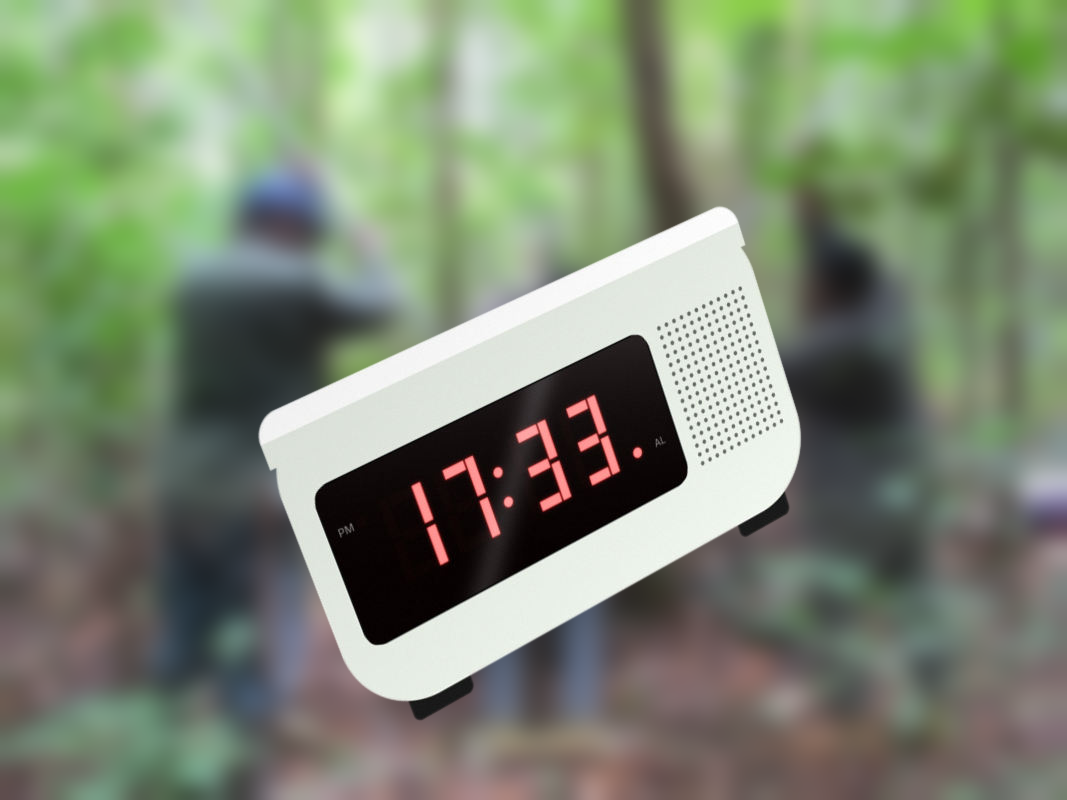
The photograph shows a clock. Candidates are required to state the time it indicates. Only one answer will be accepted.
17:33
